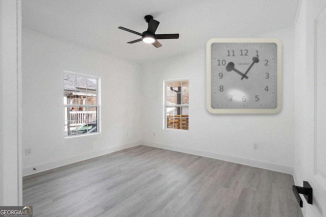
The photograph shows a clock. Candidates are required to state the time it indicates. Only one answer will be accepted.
10:06
